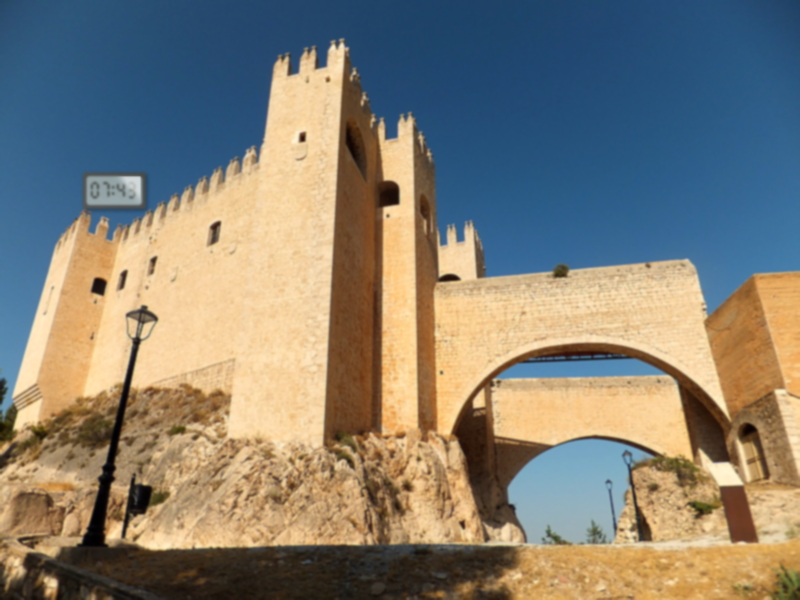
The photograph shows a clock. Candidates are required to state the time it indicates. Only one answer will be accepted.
7:43
